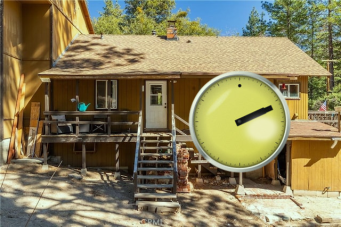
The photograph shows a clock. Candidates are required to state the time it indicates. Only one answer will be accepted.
2:11
